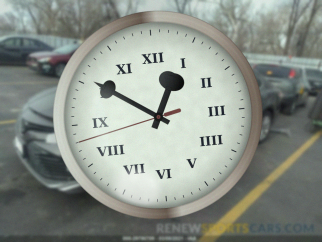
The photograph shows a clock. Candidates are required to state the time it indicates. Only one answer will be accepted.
12:50:43
